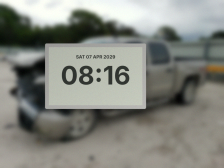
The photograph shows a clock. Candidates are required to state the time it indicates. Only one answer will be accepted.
8:16
